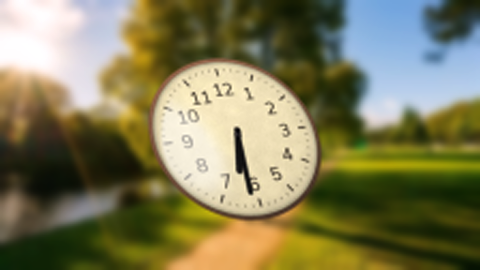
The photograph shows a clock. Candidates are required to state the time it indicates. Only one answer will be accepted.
6:31
